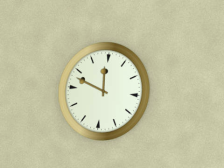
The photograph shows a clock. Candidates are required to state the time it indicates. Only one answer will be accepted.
11:48
